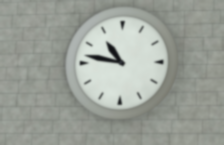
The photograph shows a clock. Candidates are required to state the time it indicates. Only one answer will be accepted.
10:47
